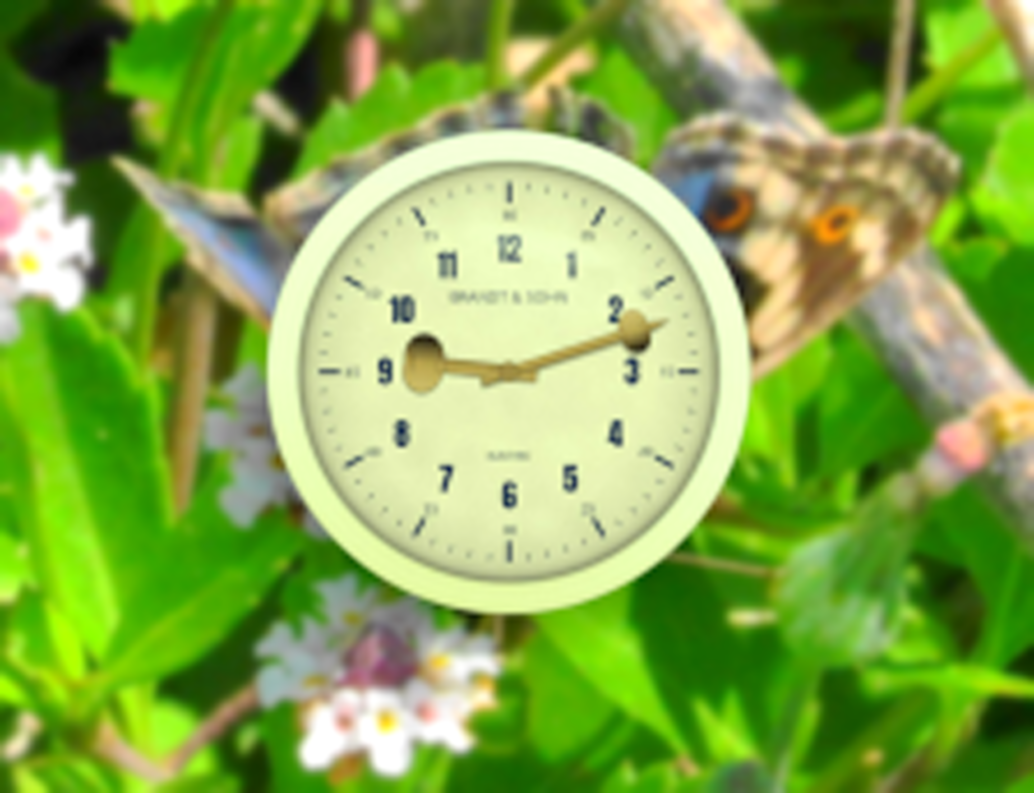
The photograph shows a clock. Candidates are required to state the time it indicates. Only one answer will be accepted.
9:12
